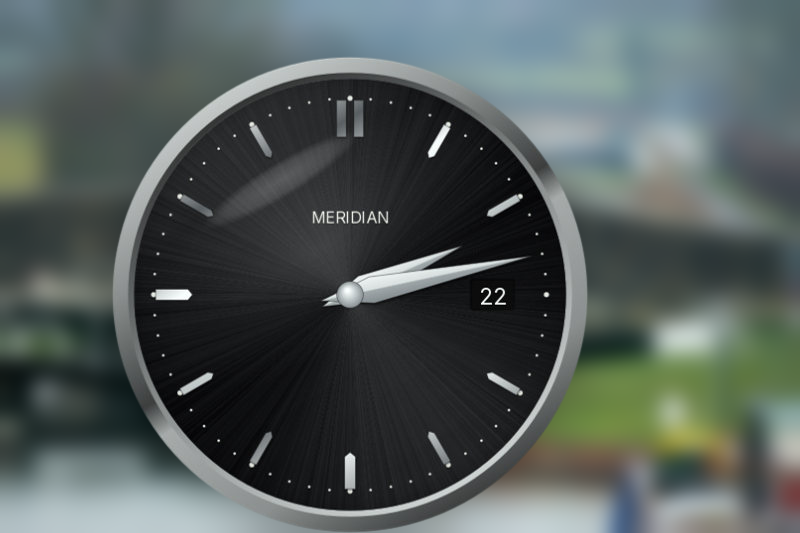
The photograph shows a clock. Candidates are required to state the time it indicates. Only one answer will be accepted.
2:13
